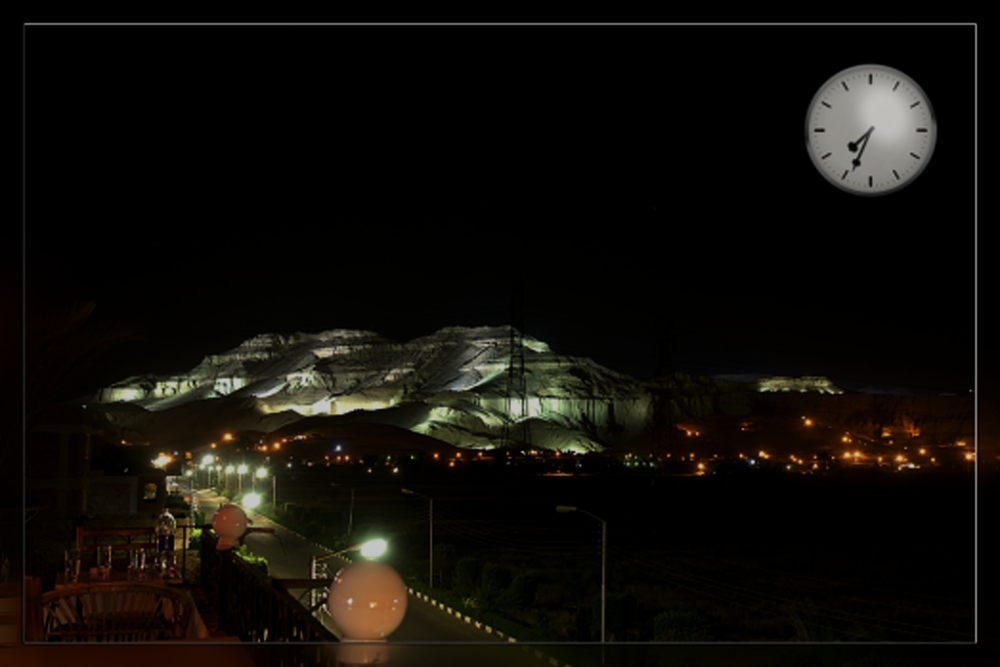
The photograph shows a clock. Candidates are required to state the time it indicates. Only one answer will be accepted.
7:34
